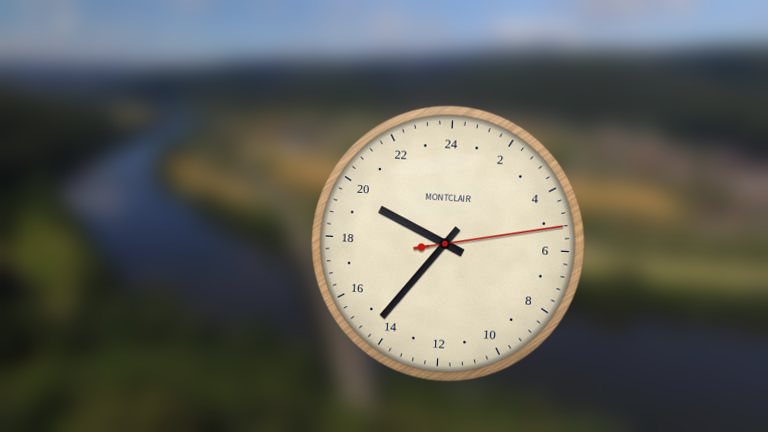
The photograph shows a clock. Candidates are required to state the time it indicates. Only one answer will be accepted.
19:36:13
